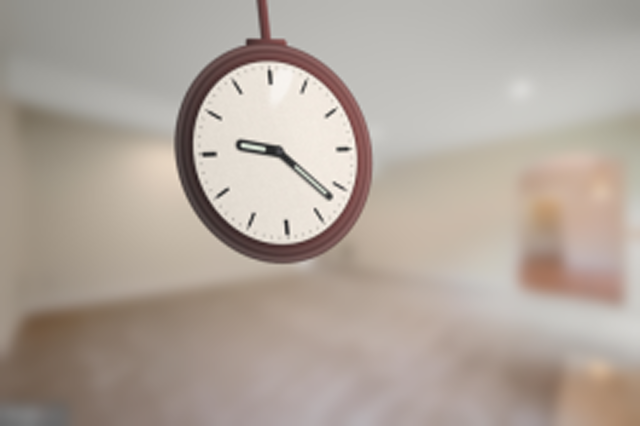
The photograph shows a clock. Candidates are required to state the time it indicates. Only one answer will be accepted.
9:22
